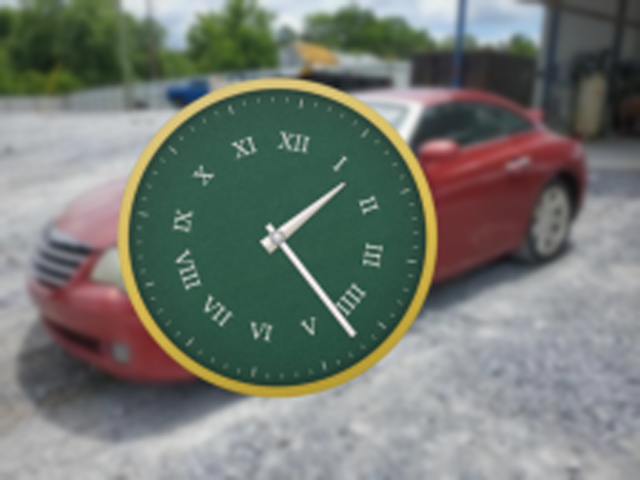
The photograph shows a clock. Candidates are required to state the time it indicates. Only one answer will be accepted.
1:22
